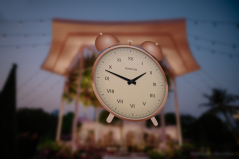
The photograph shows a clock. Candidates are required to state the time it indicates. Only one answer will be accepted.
1:48
